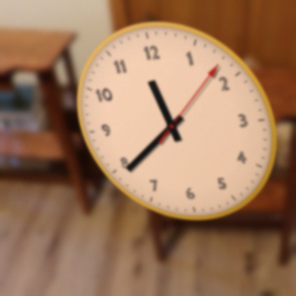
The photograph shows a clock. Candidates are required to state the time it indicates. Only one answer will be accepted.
11:39:08
